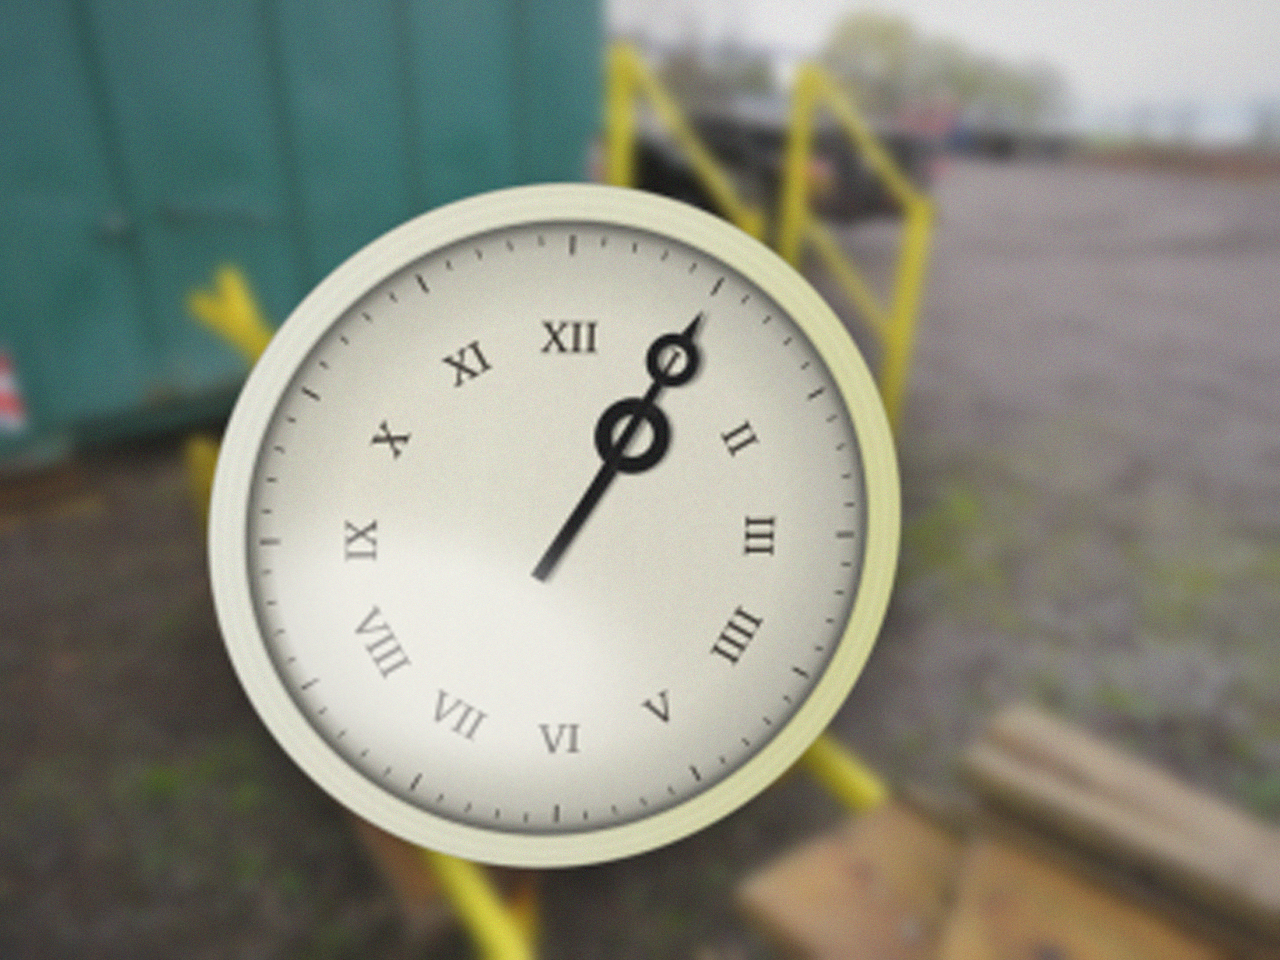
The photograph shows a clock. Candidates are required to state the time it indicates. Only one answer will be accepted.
1:05
